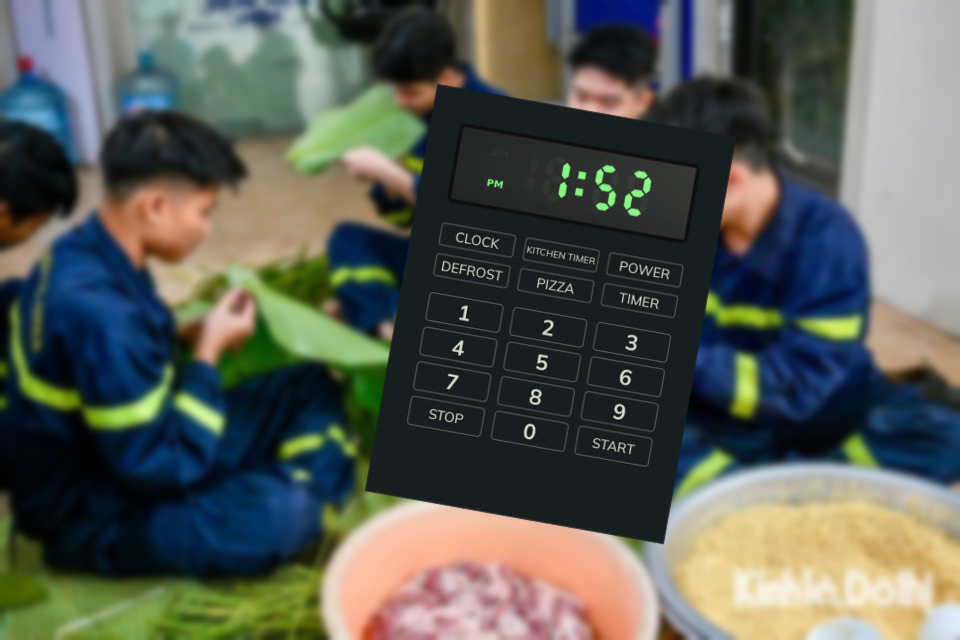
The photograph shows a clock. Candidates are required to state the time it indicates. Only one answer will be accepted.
1:52
